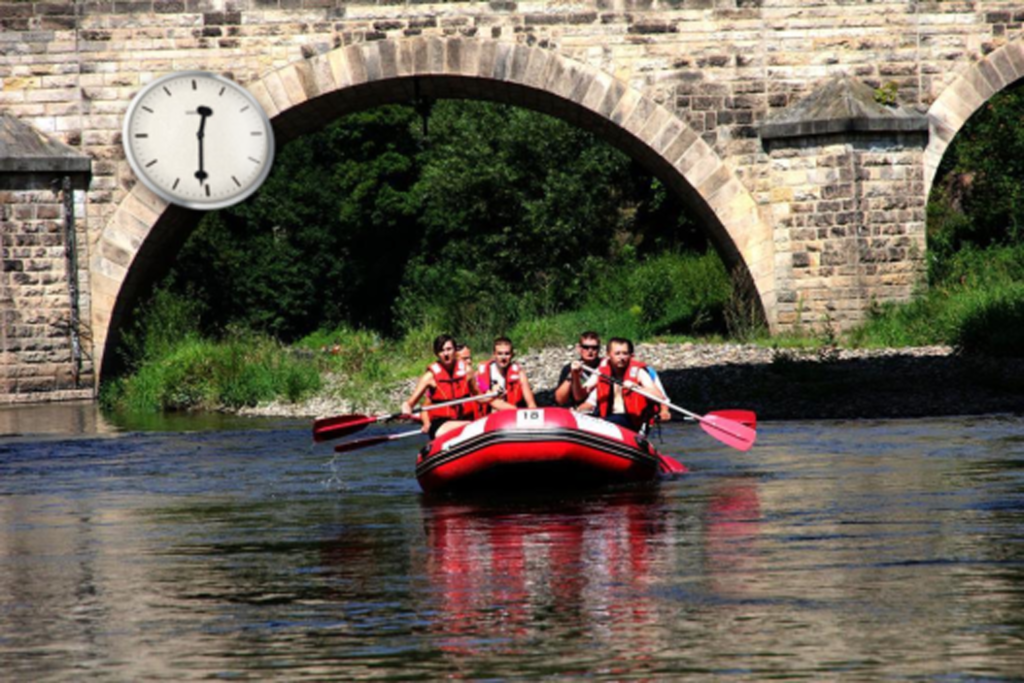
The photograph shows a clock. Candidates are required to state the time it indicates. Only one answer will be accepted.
12:31
